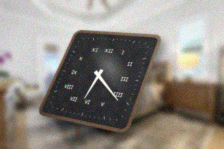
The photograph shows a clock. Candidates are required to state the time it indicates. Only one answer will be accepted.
6:21
